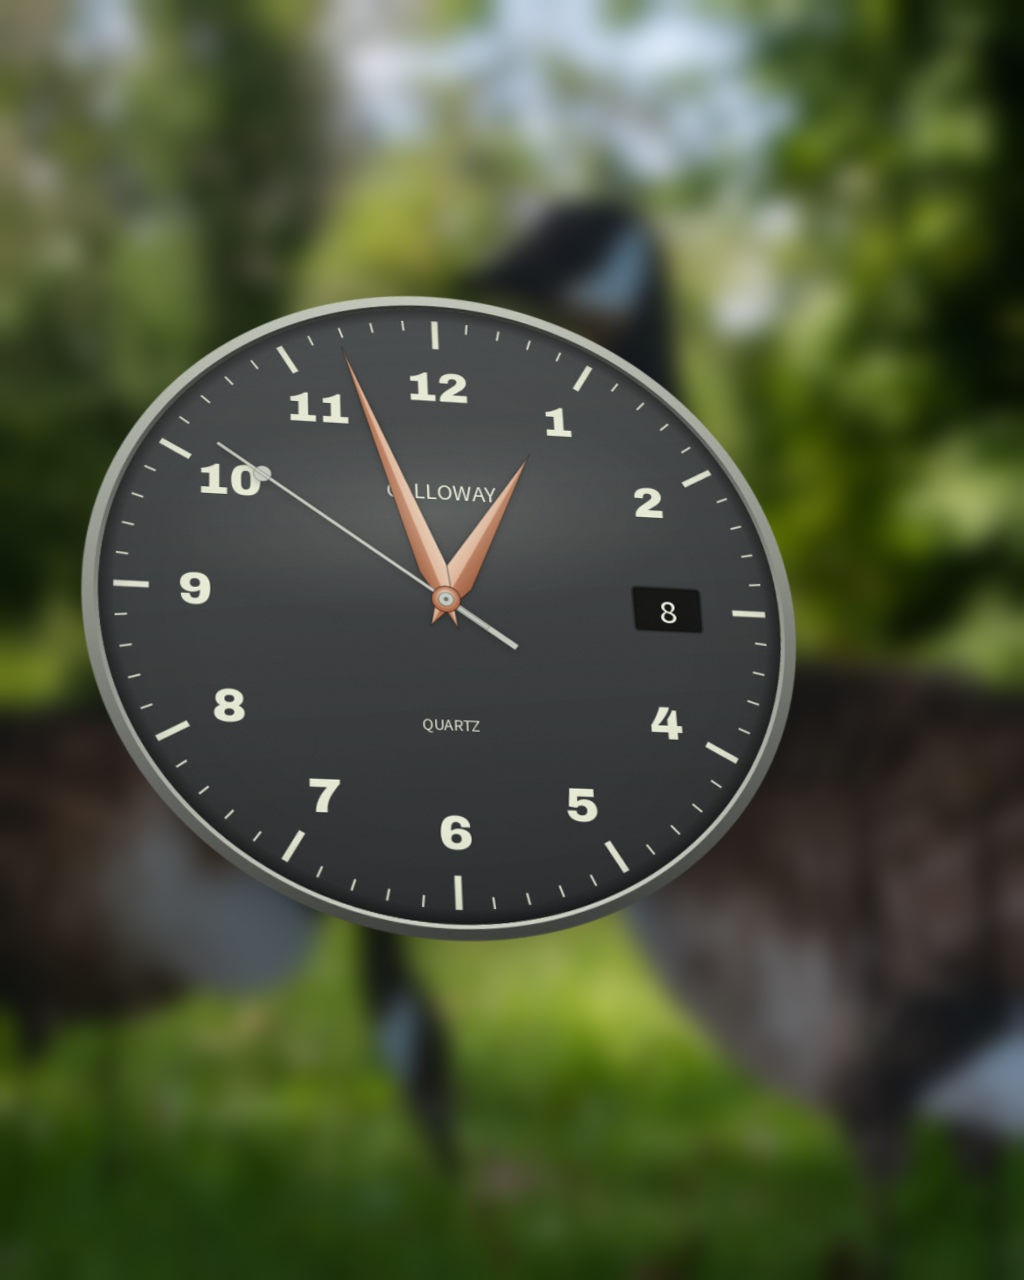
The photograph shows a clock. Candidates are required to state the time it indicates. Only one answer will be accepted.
12:56:51
